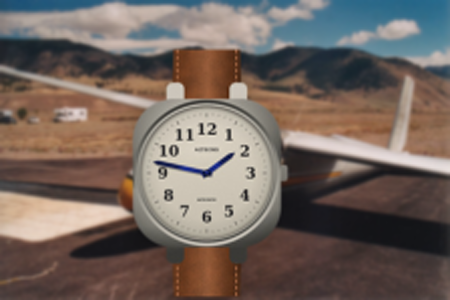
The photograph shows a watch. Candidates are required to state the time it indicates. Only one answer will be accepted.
1:47
